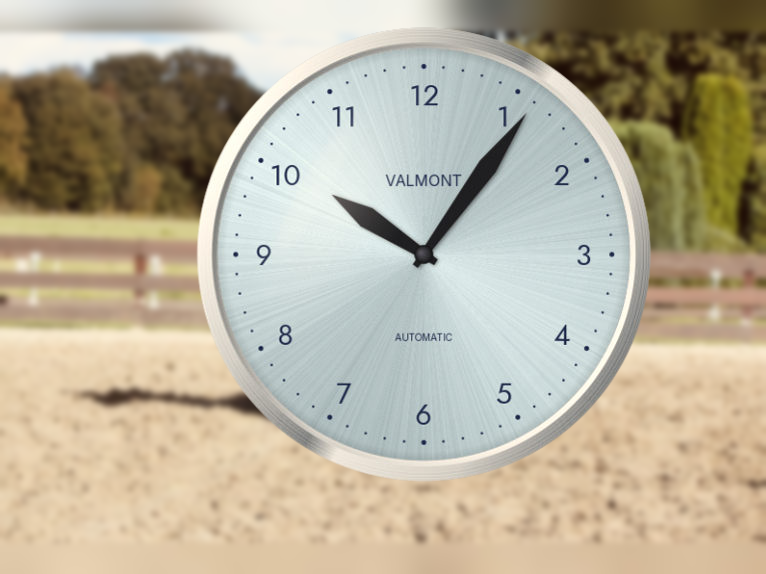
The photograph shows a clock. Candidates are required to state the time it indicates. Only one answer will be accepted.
10:06
